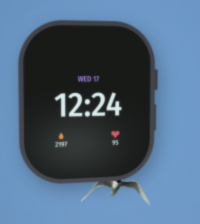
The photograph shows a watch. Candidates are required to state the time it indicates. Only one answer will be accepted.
12:24
